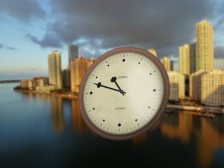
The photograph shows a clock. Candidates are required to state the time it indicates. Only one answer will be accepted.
10:48
